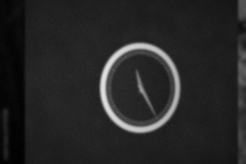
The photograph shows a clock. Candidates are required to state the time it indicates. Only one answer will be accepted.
11:25
